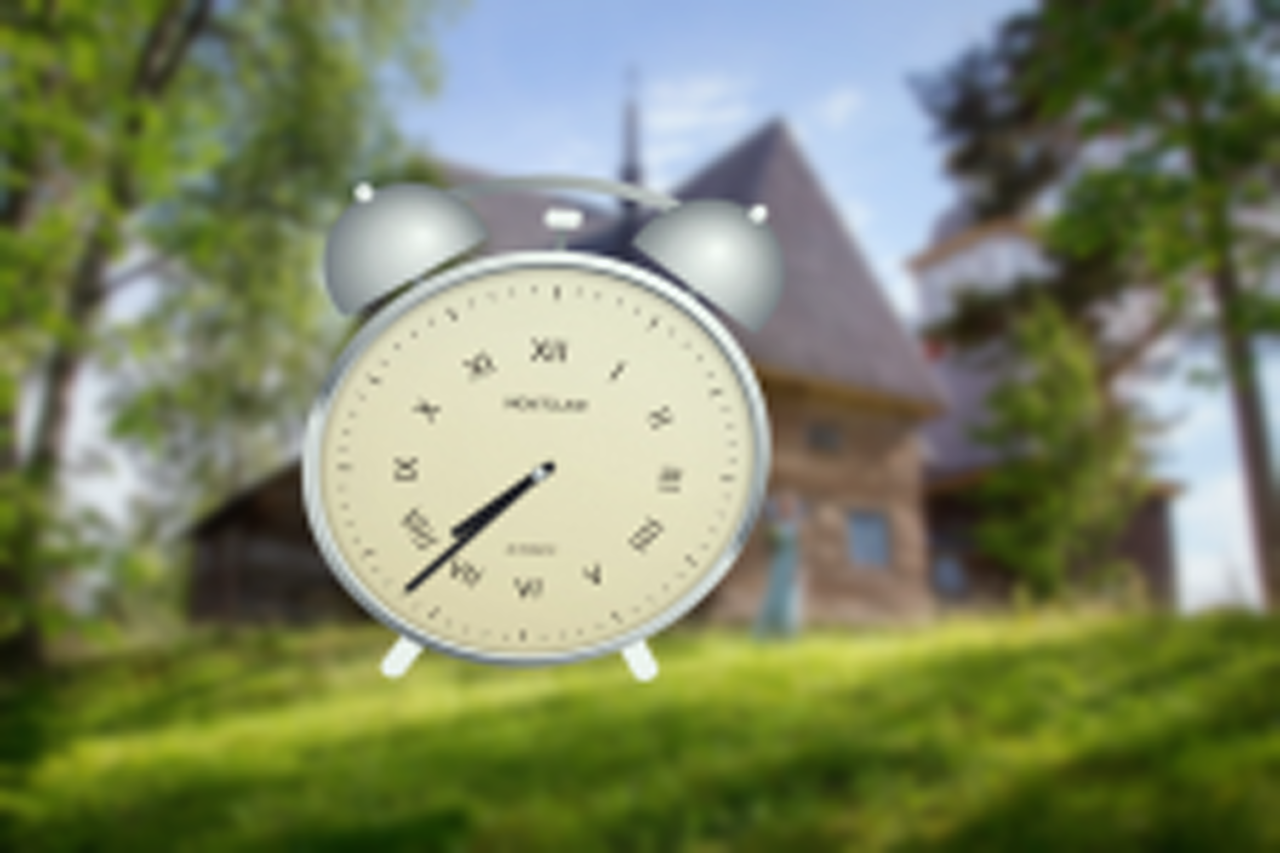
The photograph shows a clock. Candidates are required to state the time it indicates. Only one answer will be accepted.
7:37
